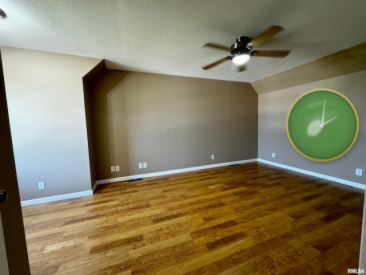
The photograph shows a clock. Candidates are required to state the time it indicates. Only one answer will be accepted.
2:01
